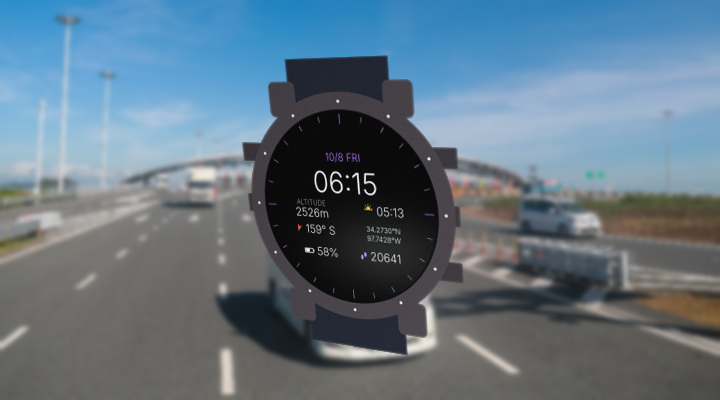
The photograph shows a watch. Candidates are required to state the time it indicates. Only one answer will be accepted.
6:15
